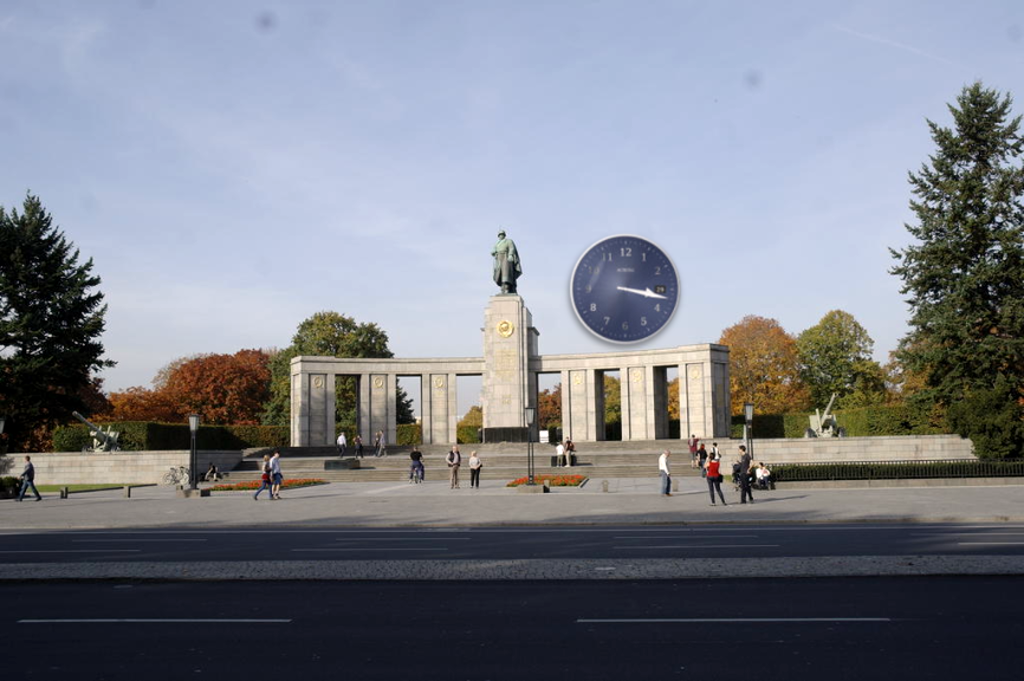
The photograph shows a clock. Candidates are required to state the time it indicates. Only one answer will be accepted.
3:17
